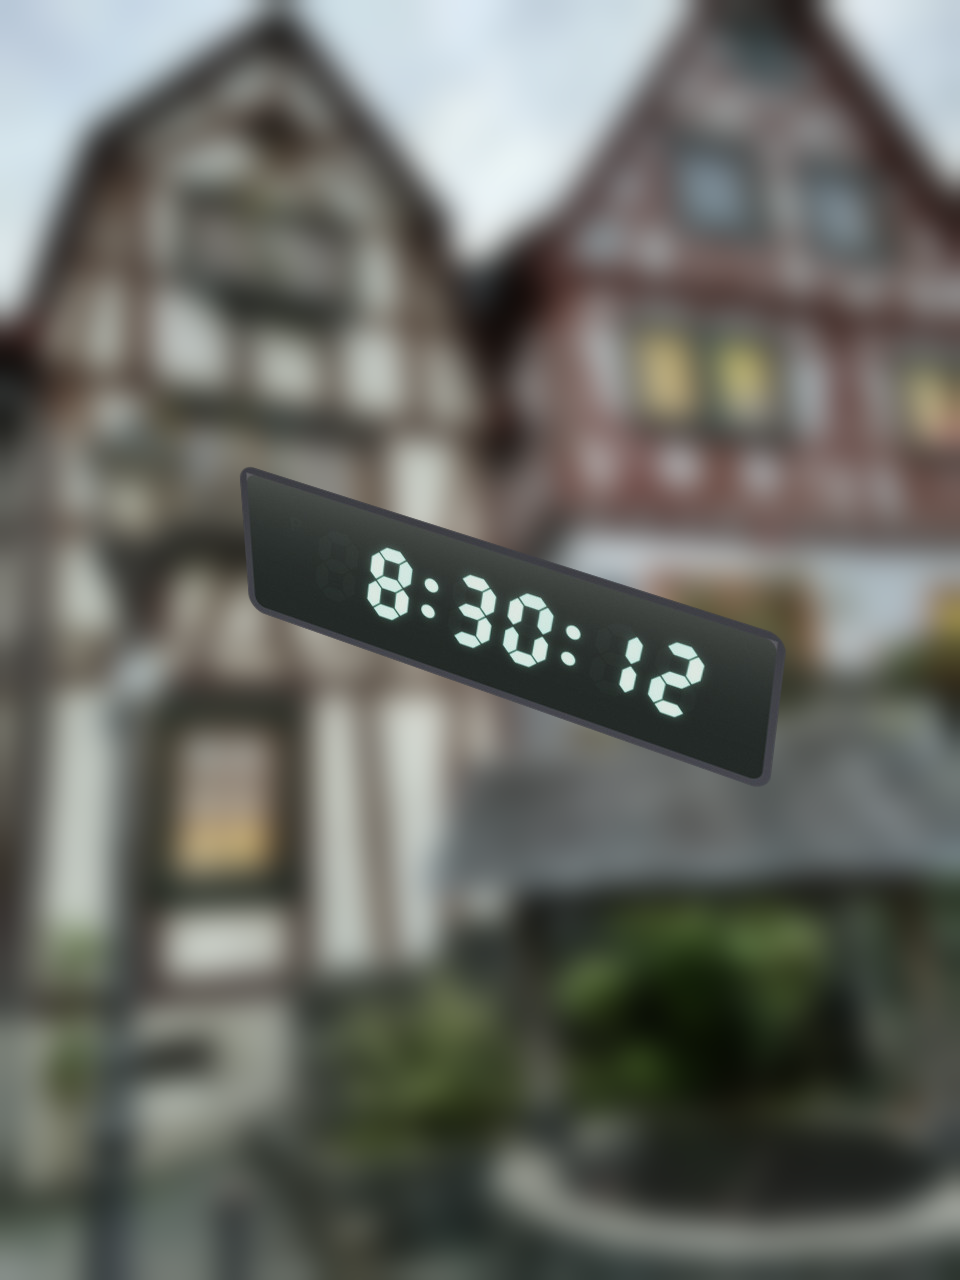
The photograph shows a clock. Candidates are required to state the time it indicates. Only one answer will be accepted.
8:30:12
